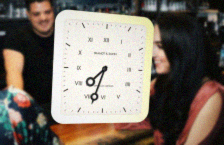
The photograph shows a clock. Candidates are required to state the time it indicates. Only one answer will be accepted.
7:33
